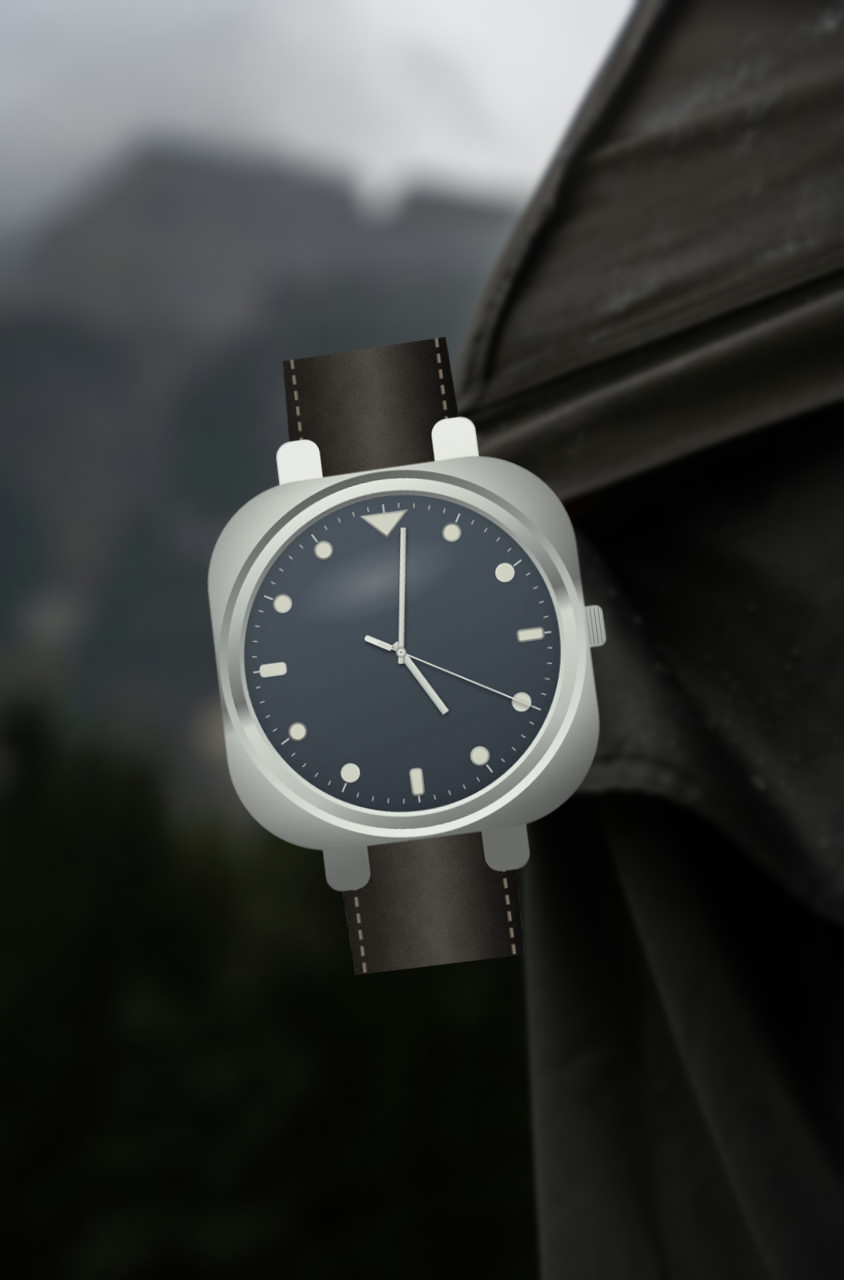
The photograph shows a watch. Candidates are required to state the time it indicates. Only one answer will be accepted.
5:01:20
